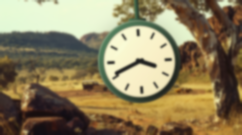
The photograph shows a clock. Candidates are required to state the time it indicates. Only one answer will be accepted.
3:41
